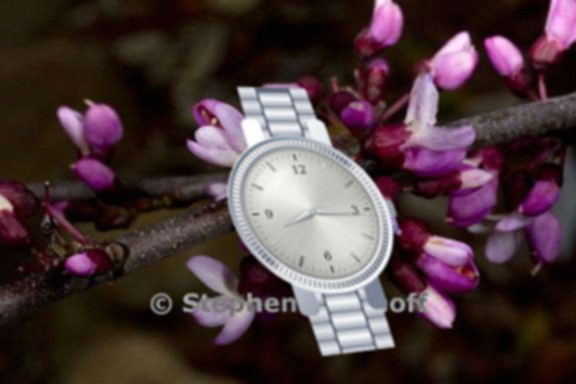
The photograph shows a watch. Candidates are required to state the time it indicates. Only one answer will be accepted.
8:16
